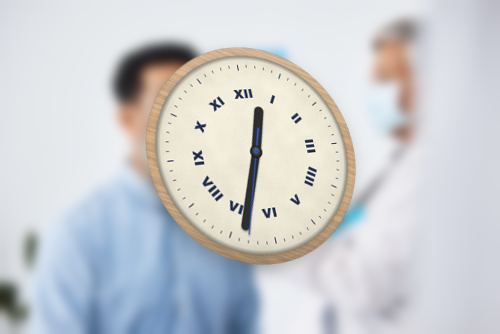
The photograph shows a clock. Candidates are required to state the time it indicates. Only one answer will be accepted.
12:33:33
